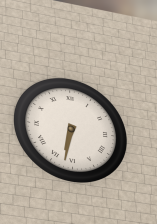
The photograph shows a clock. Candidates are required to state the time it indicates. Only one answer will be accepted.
6:32
